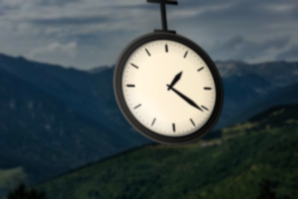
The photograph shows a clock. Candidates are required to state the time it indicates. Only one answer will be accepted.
1:21
